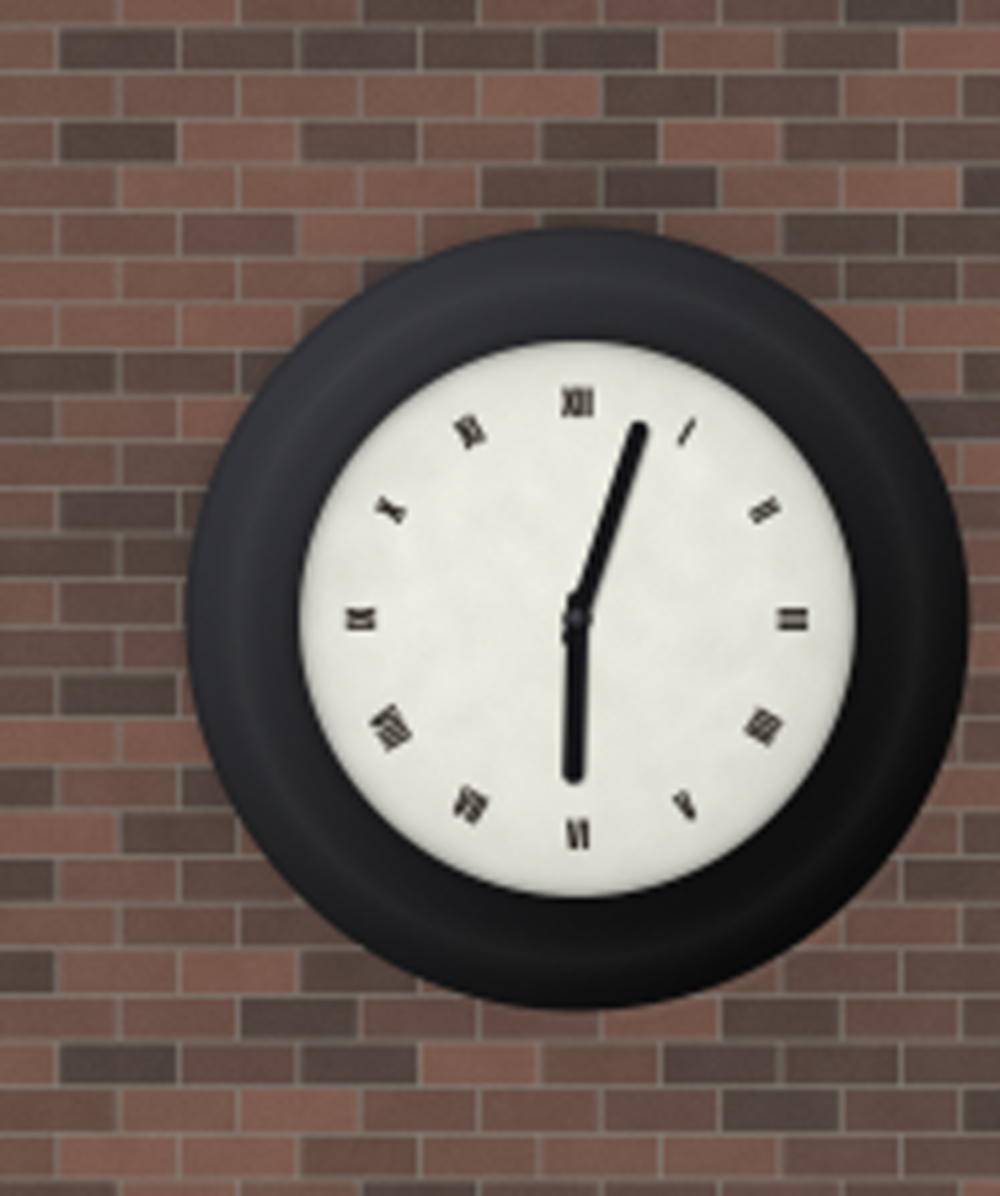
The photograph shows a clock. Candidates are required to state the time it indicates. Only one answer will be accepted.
6:03
